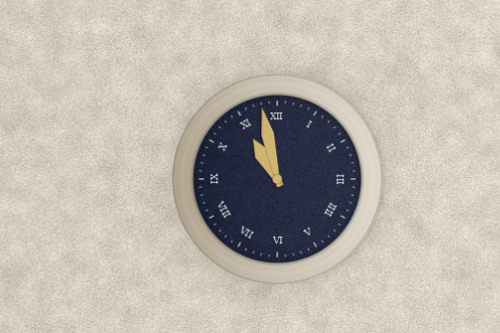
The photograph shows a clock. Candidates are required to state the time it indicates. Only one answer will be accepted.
10:58
